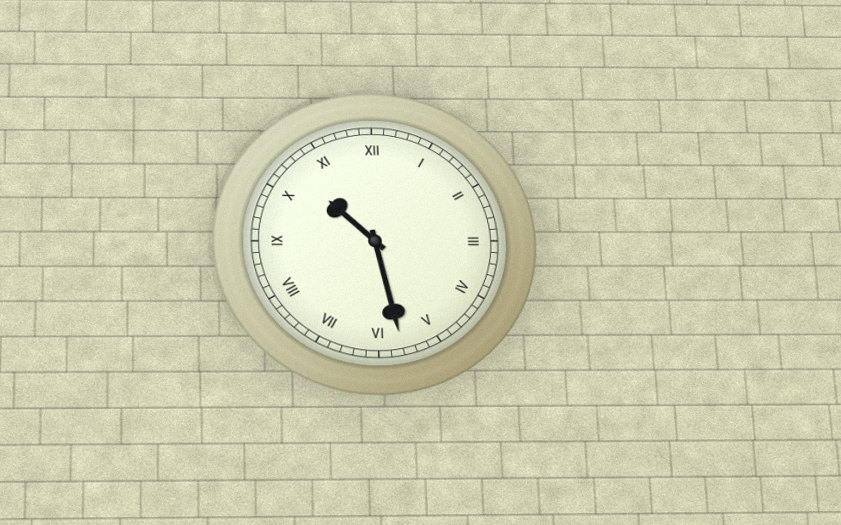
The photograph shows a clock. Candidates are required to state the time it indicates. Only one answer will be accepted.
10:28
